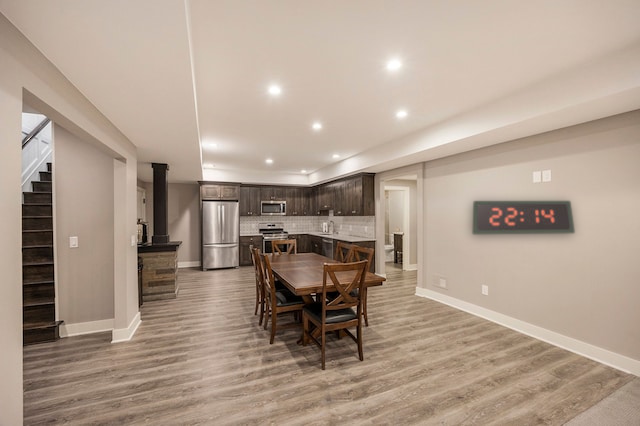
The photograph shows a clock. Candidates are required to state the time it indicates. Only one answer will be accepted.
22:14
